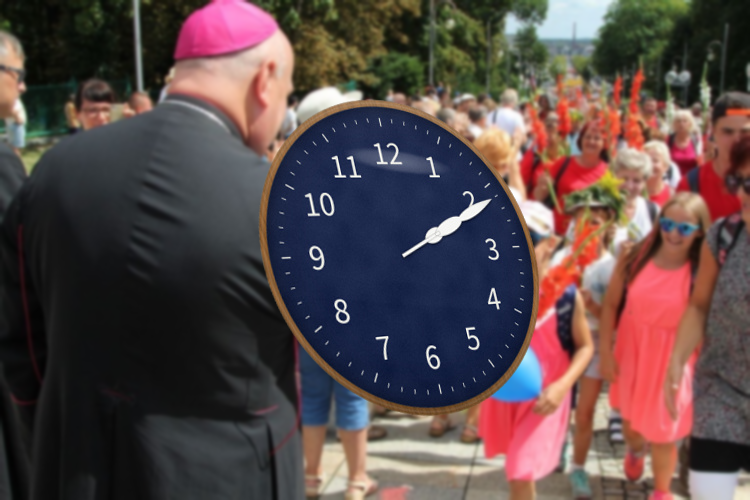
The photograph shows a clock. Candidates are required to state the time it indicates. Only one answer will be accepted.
2:11
